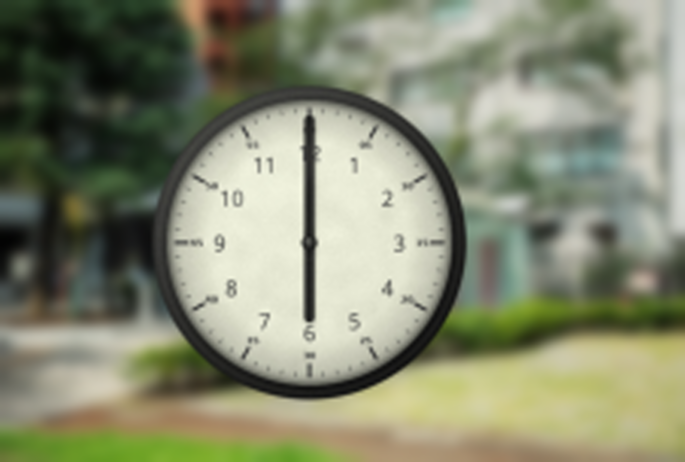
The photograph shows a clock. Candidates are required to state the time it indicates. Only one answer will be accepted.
6:00
